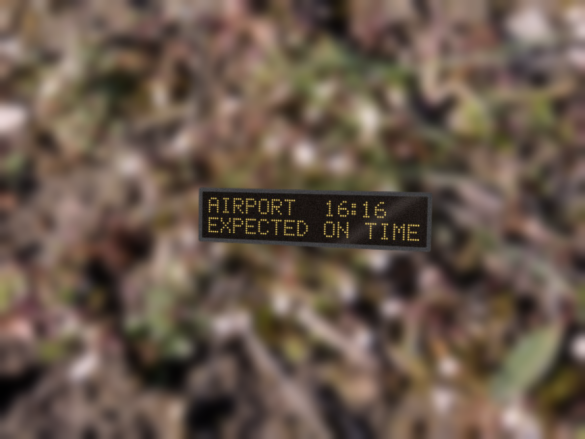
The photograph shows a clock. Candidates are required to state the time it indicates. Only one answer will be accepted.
16:16
